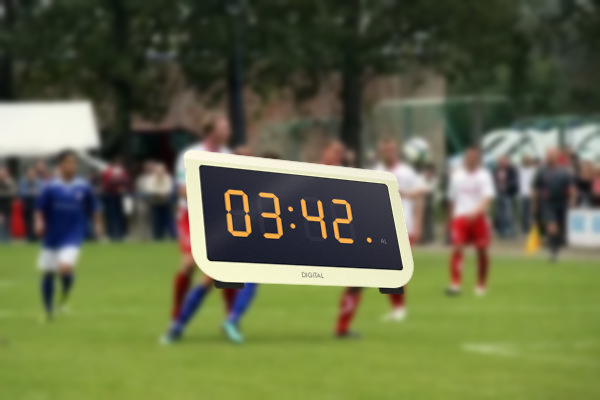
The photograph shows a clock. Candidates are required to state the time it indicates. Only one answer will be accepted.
3:42
